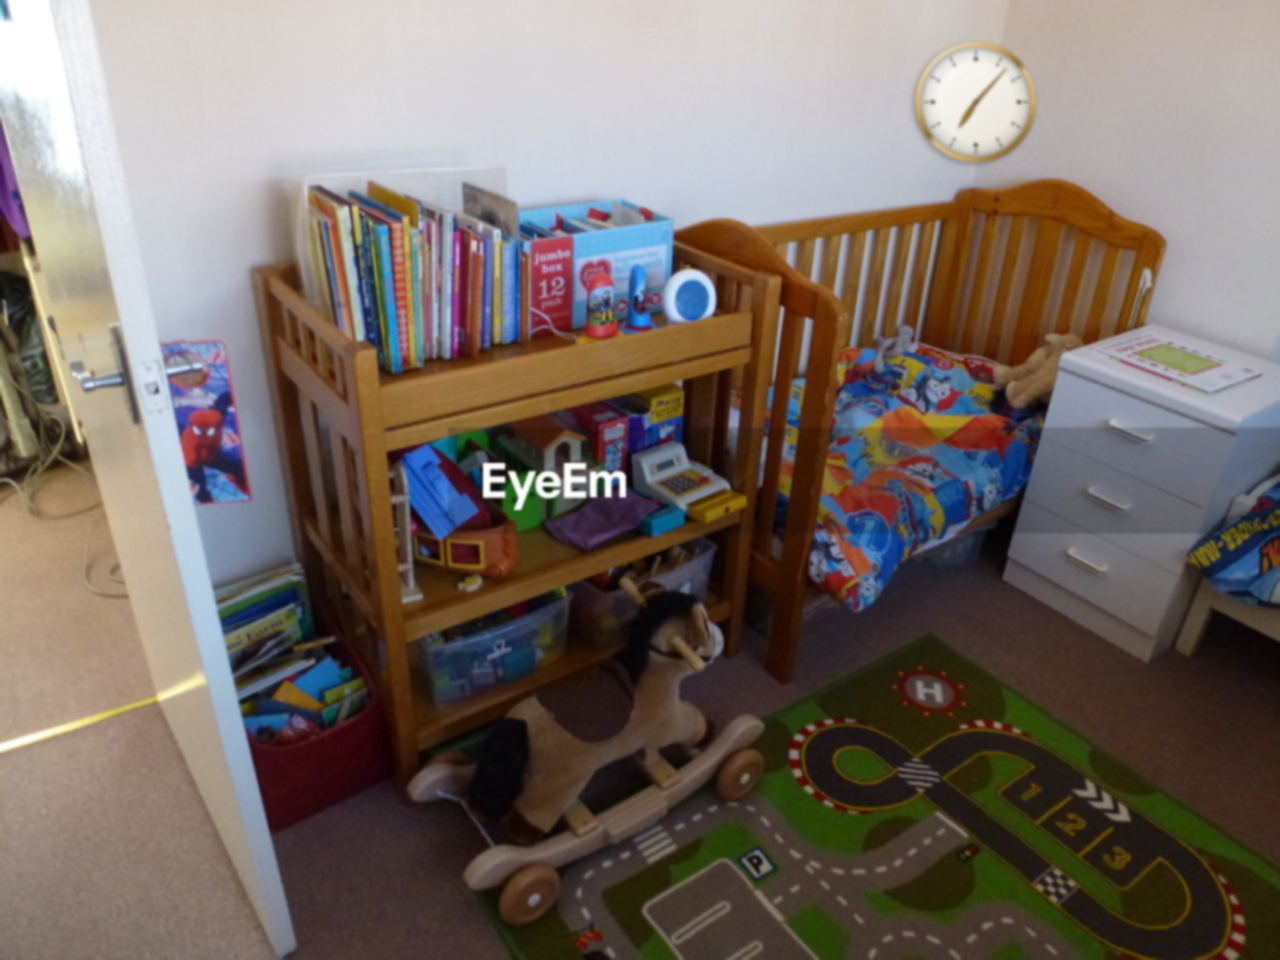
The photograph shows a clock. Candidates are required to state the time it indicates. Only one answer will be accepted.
7:07
